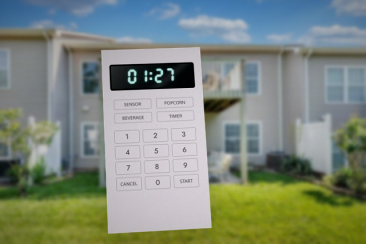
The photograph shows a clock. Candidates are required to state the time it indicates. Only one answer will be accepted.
1:27
